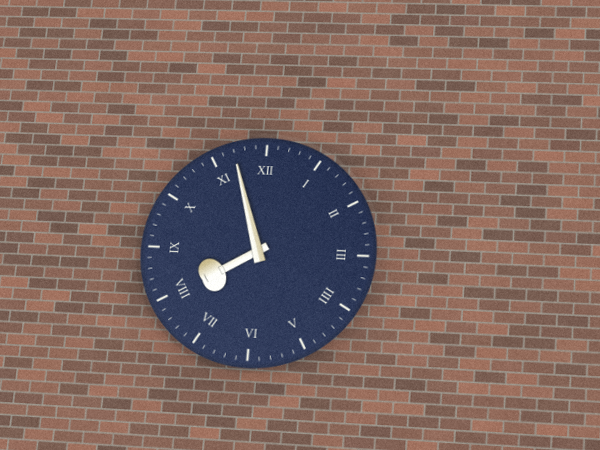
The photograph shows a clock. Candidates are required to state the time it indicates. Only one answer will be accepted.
7:57
